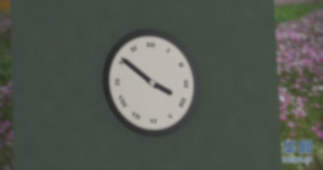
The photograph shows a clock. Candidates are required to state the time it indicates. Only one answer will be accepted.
3:51
